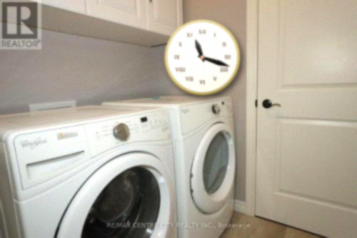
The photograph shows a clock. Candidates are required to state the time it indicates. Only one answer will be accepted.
11:18
